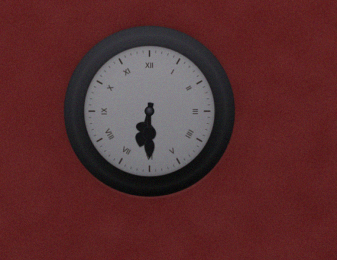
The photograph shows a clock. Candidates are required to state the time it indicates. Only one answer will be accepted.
6:30
